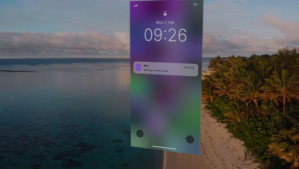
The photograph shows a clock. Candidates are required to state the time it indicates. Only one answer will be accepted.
9:26
